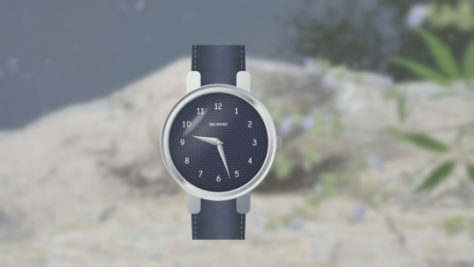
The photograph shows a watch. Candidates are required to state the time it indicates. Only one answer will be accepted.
9:27
